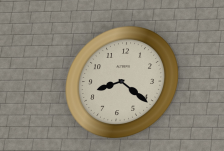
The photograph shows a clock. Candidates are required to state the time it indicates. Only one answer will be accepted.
8:21
